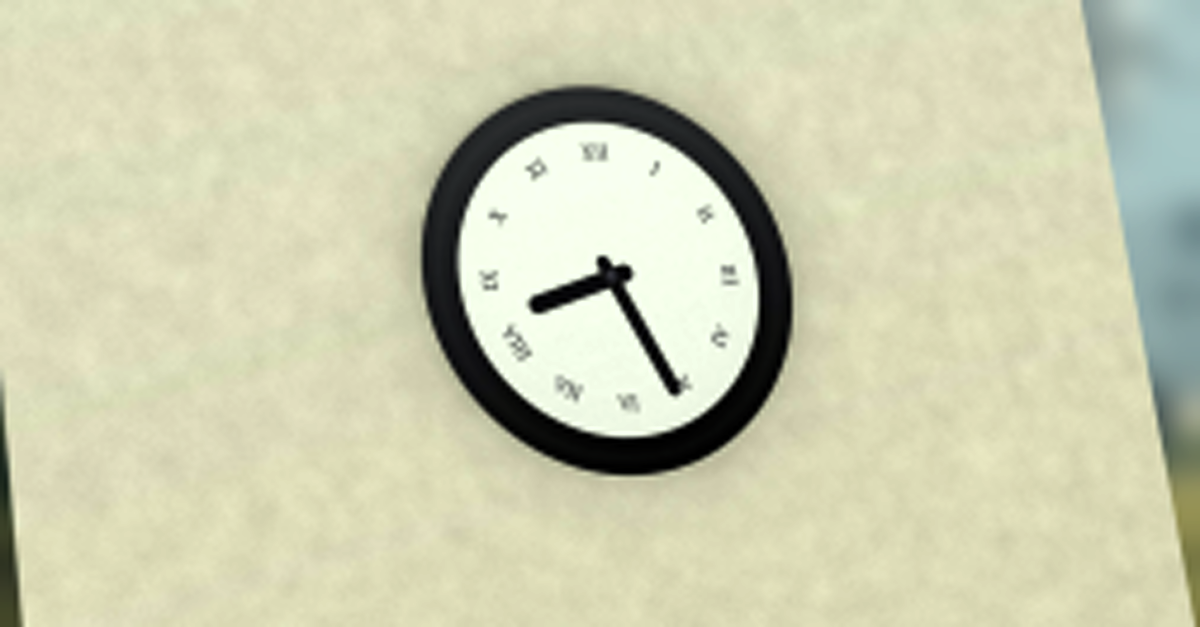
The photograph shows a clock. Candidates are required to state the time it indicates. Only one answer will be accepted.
8:26
